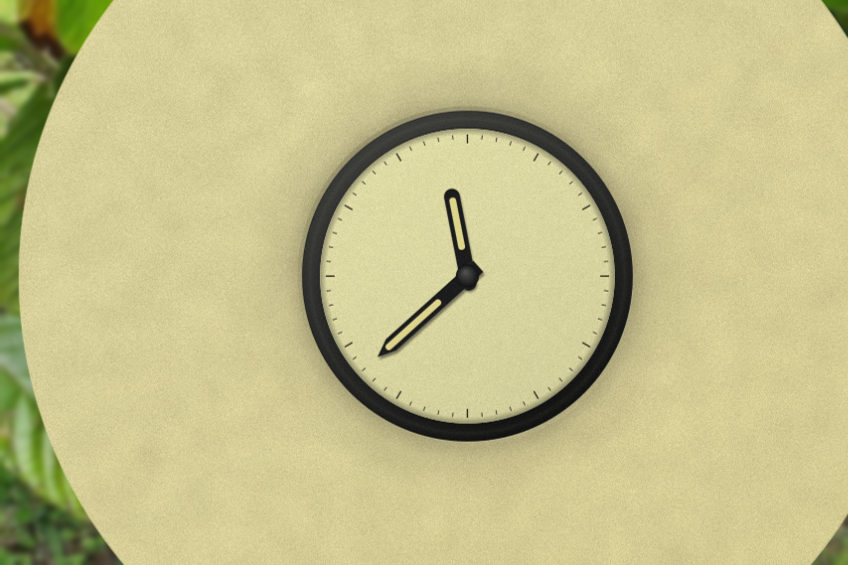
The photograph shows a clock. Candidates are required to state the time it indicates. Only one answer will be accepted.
11:38
